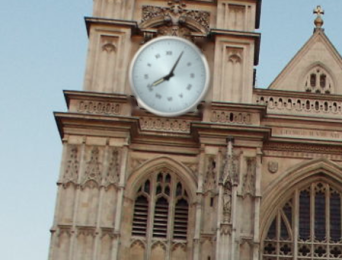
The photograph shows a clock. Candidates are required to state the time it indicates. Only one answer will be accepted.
8:05
